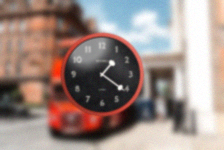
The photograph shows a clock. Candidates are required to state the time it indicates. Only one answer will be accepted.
1:21
